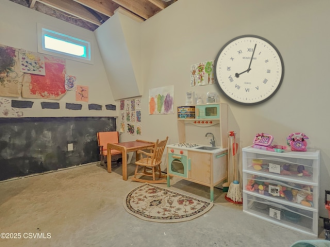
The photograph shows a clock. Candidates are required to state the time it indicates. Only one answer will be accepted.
8:02
